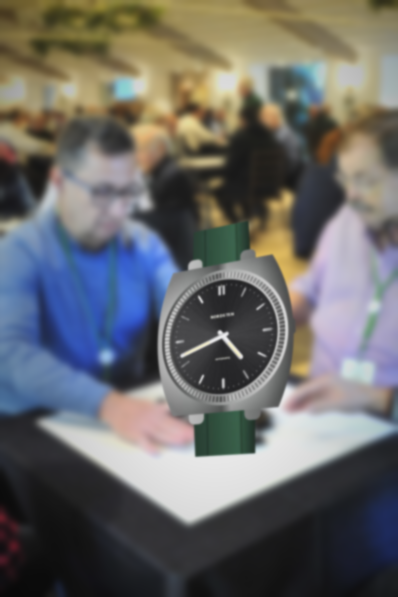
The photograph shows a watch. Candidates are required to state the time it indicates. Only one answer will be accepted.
4:42
